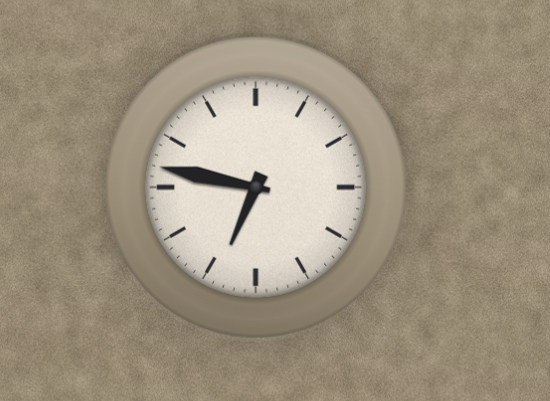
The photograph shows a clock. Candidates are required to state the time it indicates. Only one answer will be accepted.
6:47
